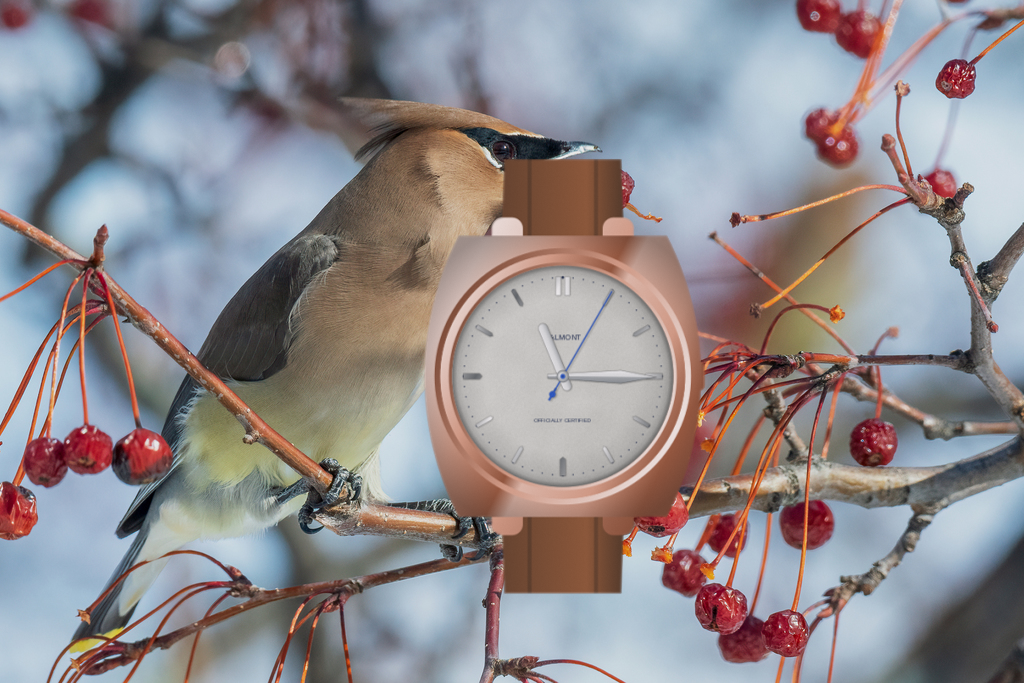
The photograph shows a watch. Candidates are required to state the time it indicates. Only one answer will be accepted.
11:15:05
